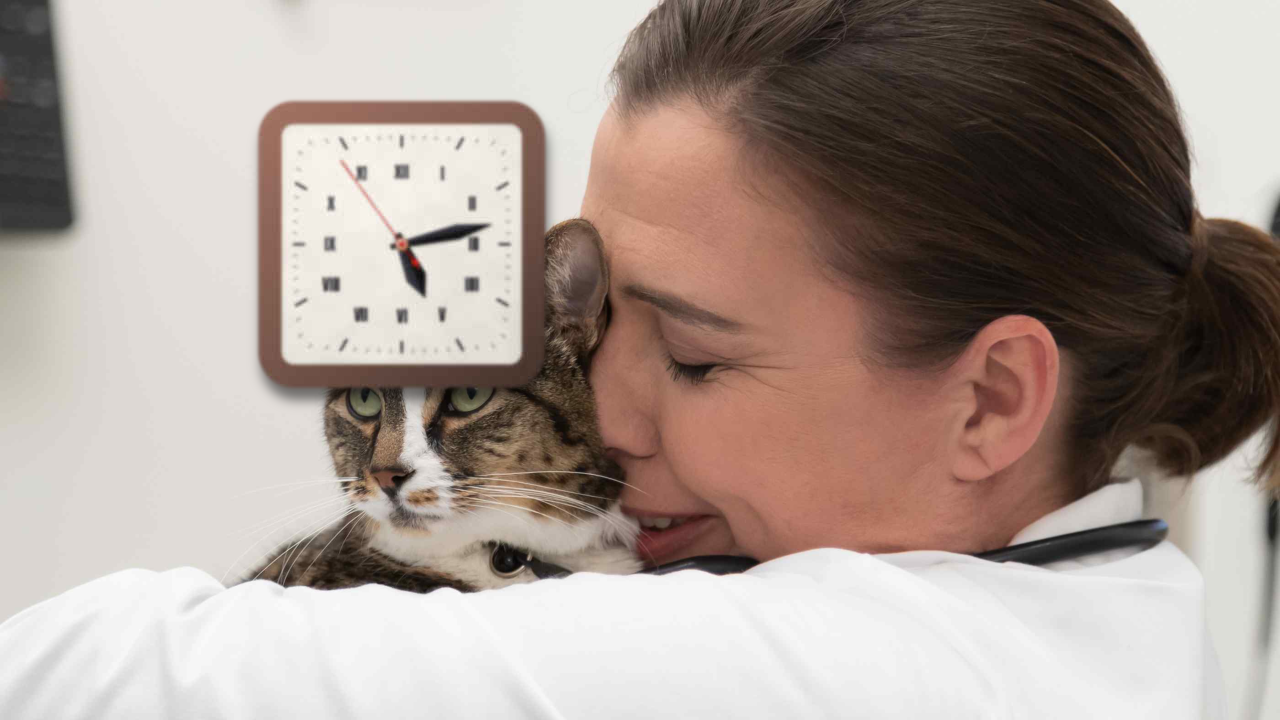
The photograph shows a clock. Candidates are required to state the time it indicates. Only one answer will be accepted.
5:12:54
